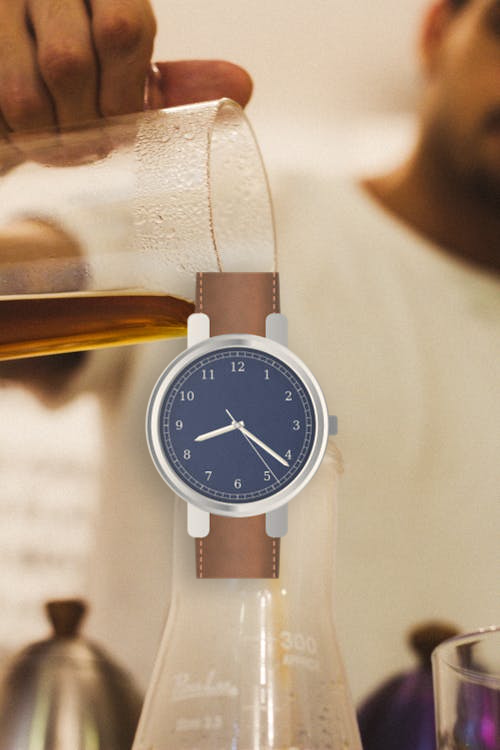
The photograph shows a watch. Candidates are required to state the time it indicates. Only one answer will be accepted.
8:21:24
